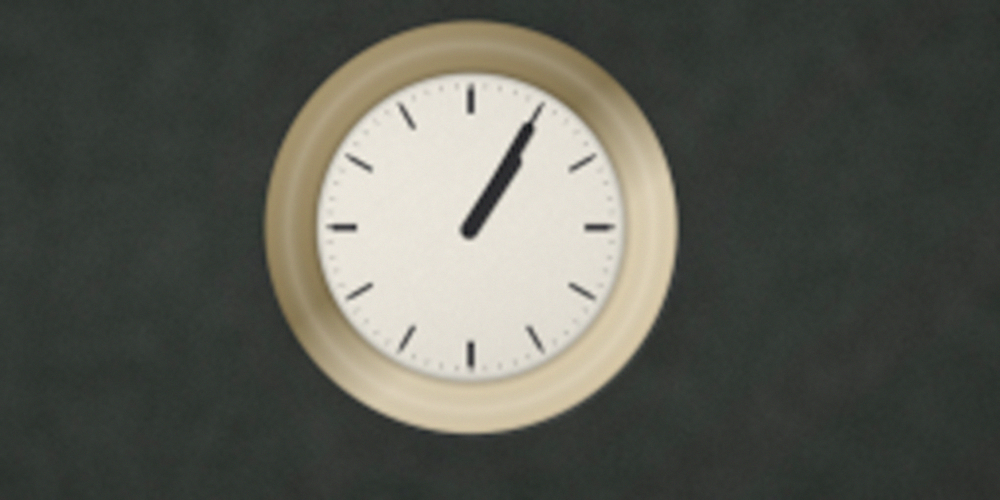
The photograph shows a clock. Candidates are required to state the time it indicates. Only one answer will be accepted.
1:05
